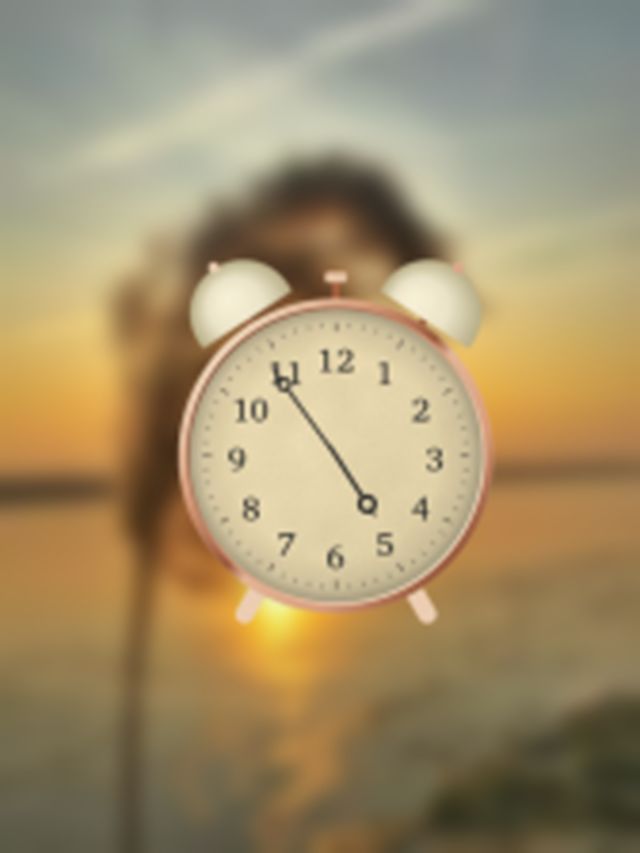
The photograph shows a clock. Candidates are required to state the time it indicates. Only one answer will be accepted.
4:54
